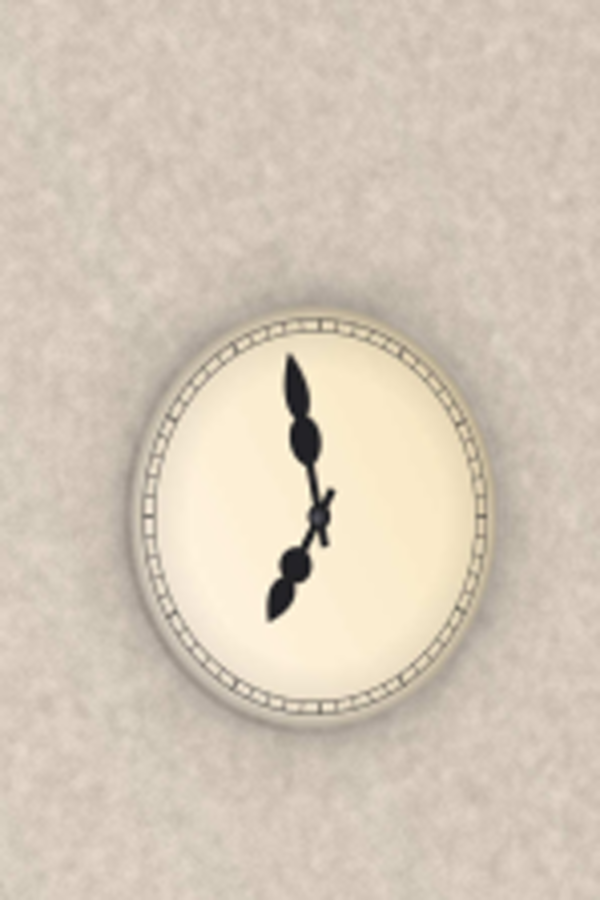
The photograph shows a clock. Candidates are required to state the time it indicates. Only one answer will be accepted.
6:58
